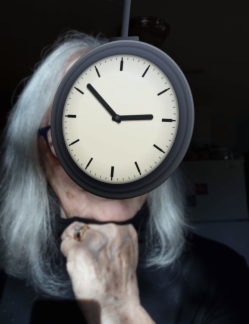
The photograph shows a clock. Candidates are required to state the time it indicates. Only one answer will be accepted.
2:52
